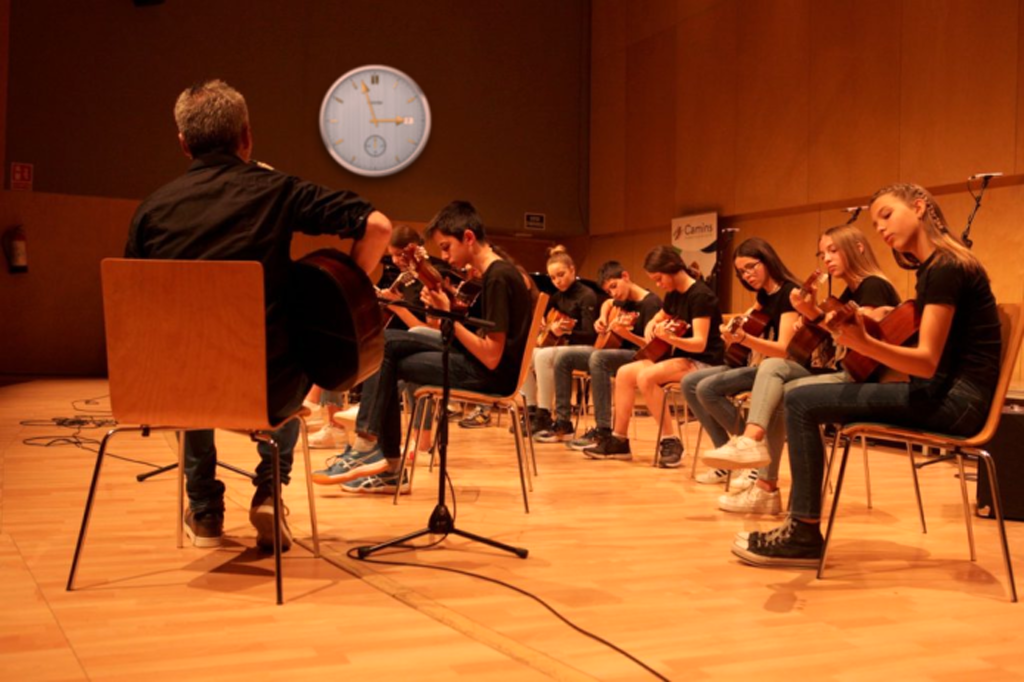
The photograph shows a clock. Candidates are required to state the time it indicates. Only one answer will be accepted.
2:57
